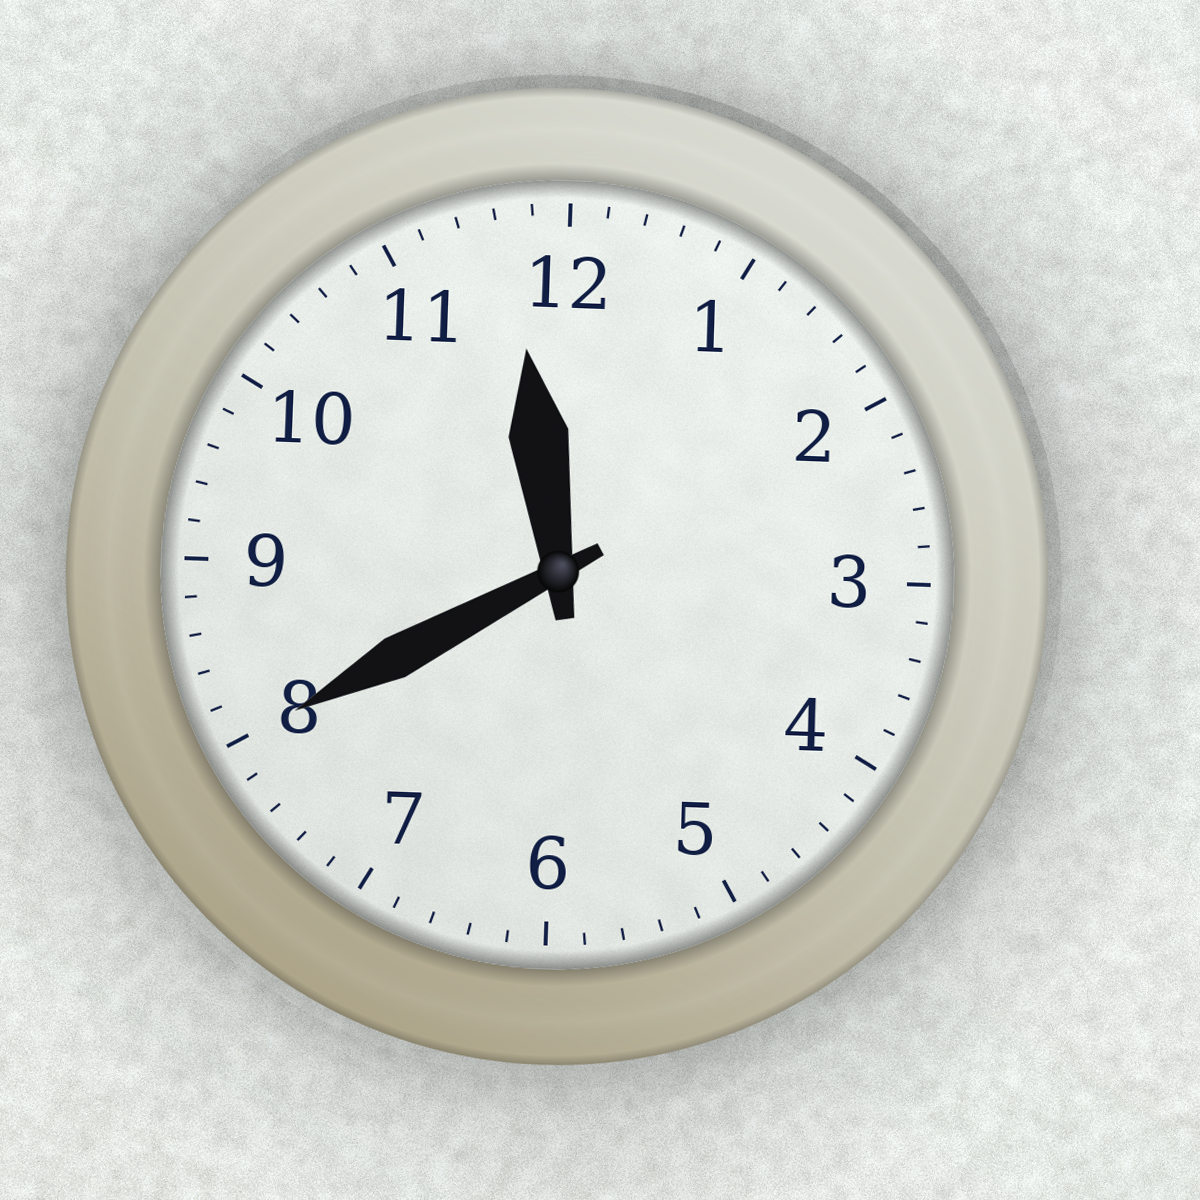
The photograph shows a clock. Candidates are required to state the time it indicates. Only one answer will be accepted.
11:40
